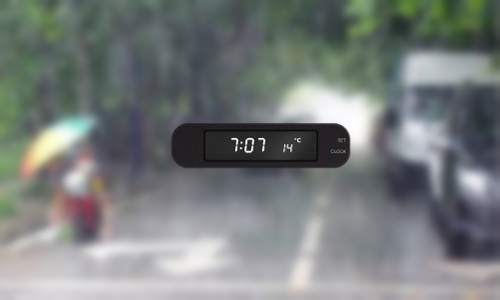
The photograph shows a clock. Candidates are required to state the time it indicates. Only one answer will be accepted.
7:07
